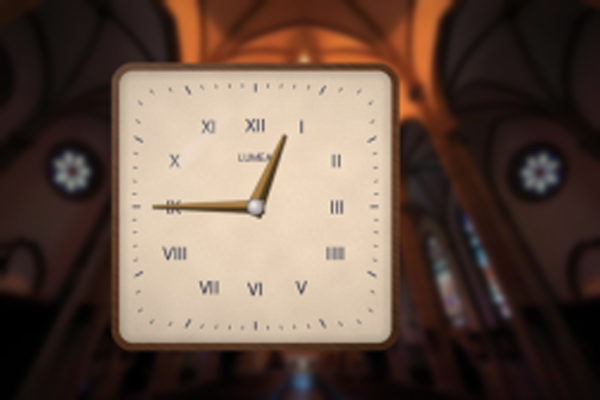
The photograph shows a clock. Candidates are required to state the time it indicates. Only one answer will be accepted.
12:45
